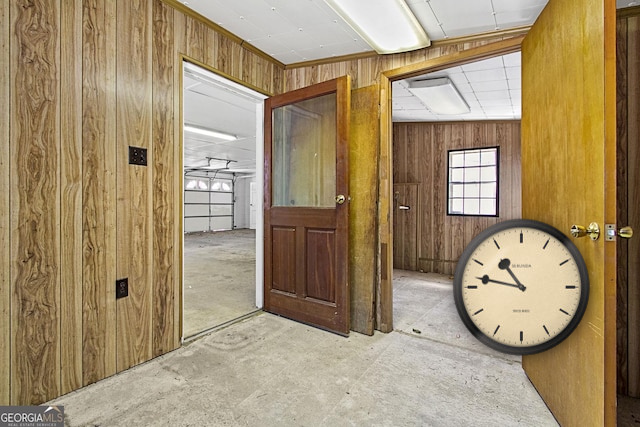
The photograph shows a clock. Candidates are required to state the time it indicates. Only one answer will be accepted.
10:47
